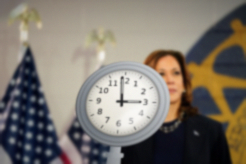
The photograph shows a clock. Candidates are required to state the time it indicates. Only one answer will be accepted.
2:59
